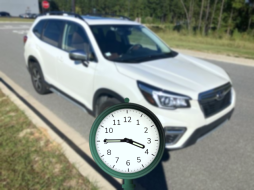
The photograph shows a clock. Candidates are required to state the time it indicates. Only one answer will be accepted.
3:45
